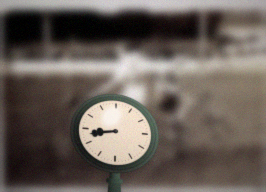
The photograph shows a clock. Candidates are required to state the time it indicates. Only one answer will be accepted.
8:43
